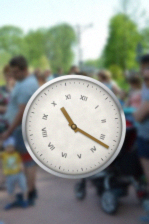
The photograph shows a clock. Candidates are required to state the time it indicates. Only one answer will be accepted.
10:17
